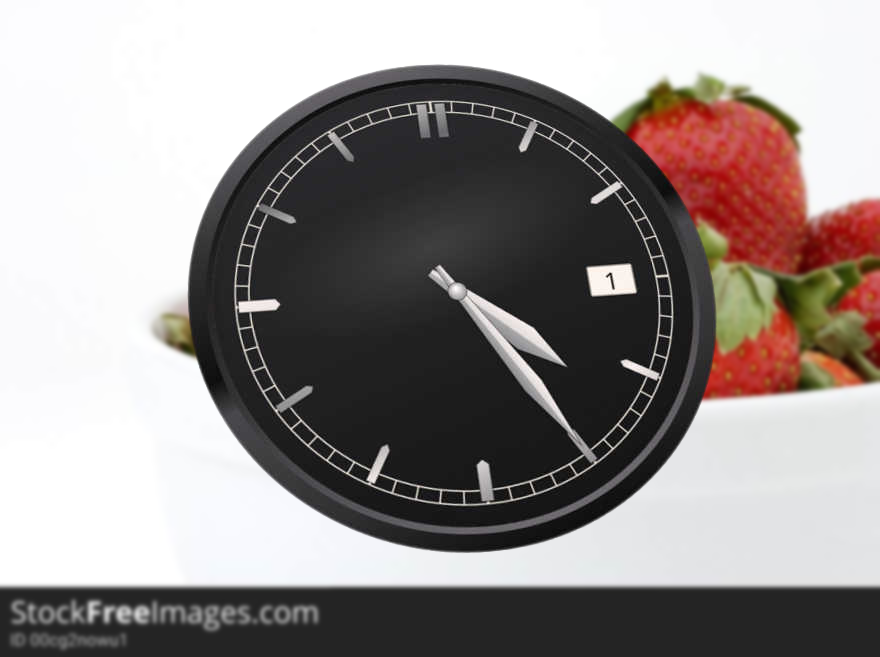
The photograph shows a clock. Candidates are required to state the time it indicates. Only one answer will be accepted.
4:25
